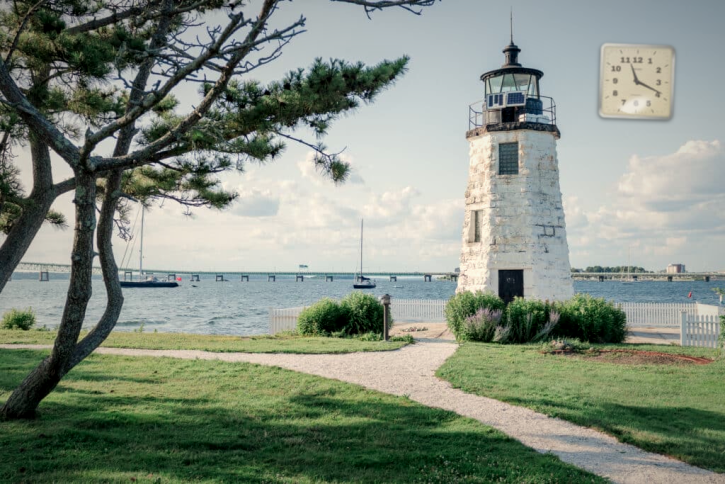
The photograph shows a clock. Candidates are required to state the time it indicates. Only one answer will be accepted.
11:19
